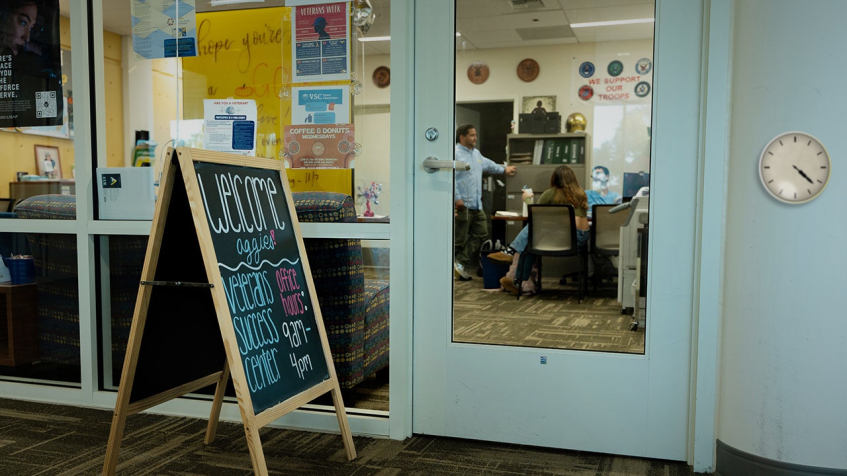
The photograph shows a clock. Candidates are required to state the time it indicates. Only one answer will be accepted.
4:22
